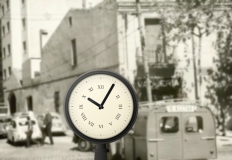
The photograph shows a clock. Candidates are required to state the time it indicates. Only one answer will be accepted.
10:05
